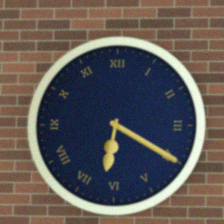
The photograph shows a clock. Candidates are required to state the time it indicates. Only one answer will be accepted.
6:20
